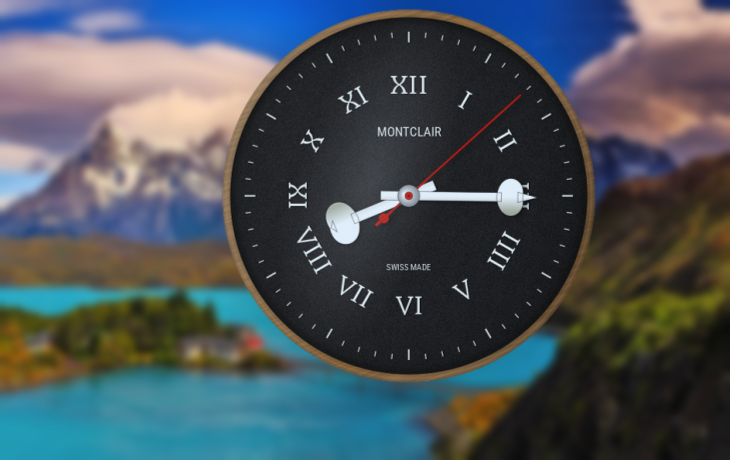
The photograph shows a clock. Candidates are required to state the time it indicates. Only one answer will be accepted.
8:15:08
